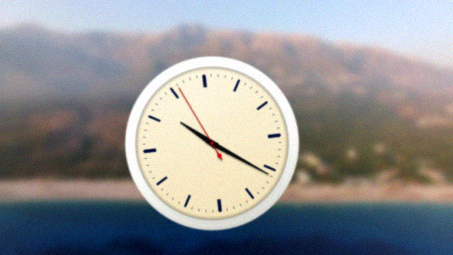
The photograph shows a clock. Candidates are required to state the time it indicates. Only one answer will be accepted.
10:20:56
